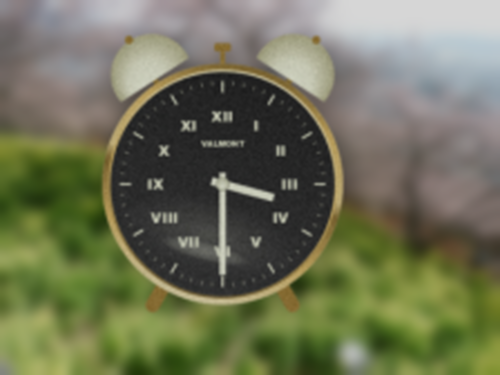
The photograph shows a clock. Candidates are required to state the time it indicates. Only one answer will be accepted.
3:30
